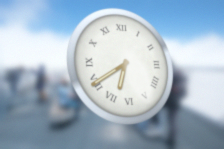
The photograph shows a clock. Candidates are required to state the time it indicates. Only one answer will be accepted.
6:40
